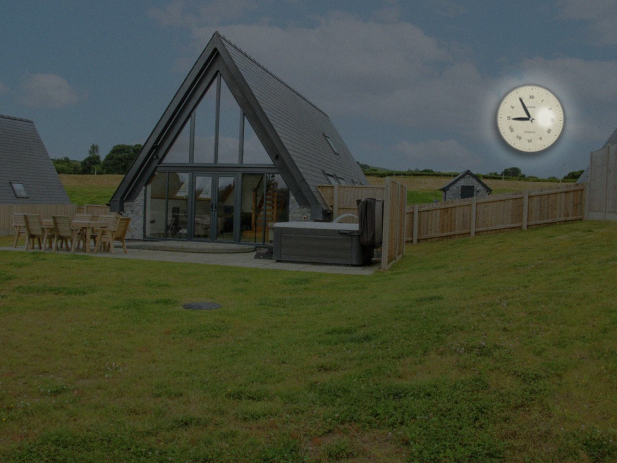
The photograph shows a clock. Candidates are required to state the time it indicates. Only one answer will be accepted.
8:55
